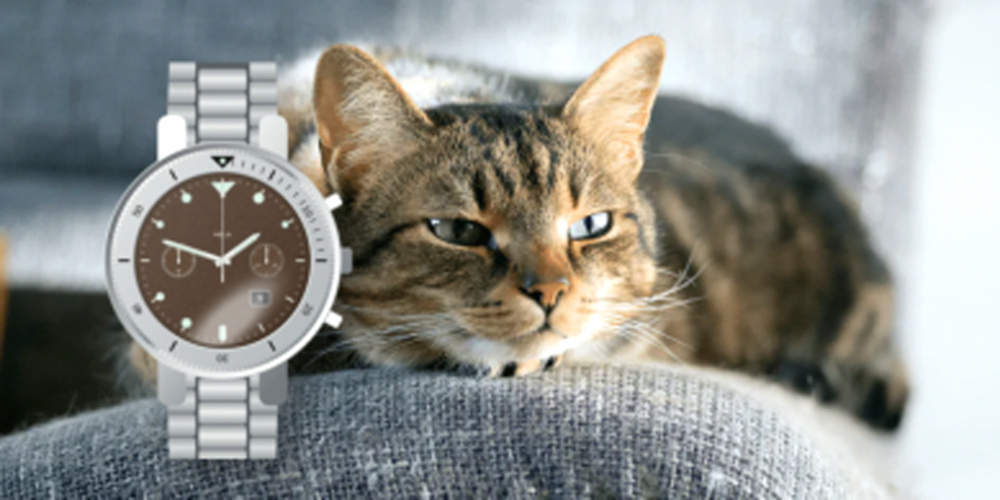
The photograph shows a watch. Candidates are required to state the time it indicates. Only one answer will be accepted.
1:48
